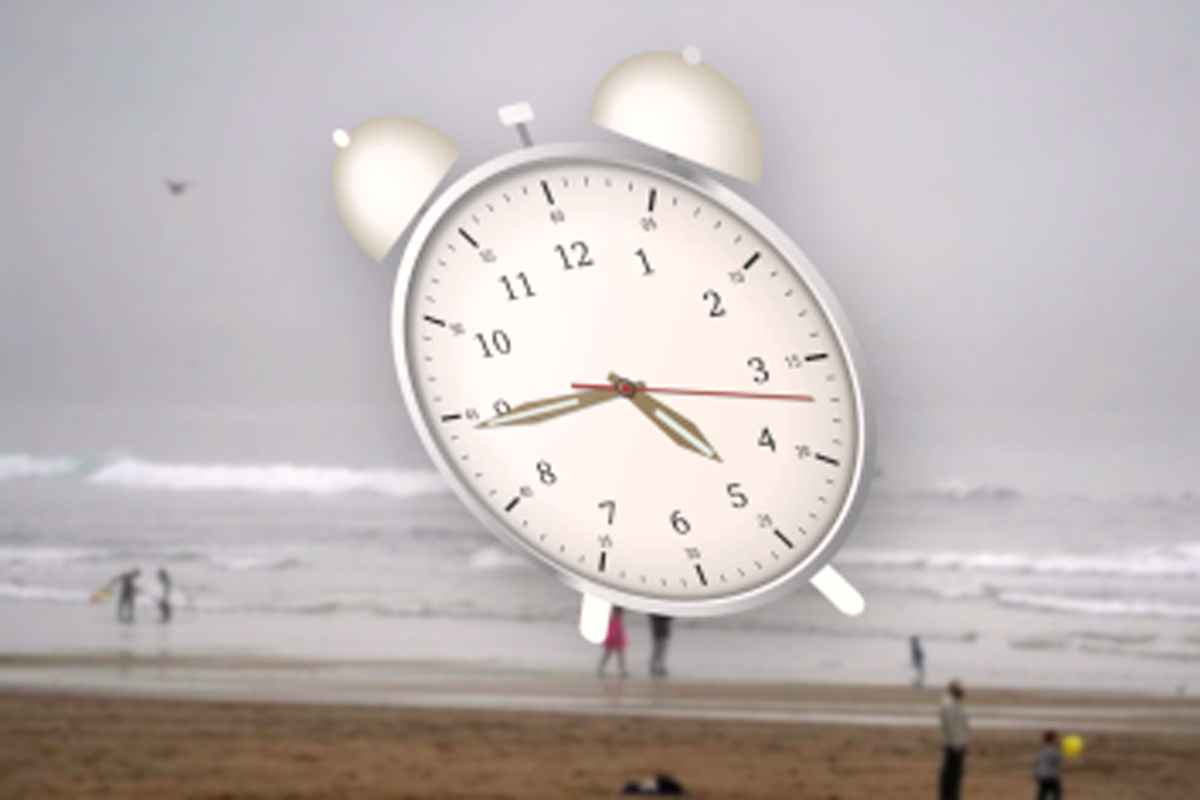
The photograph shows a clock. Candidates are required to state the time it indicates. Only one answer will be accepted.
4:44:17
